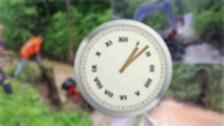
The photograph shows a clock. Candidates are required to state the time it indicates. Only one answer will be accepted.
1:08
